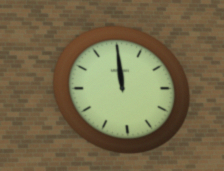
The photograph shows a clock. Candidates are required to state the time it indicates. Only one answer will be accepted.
12:00
